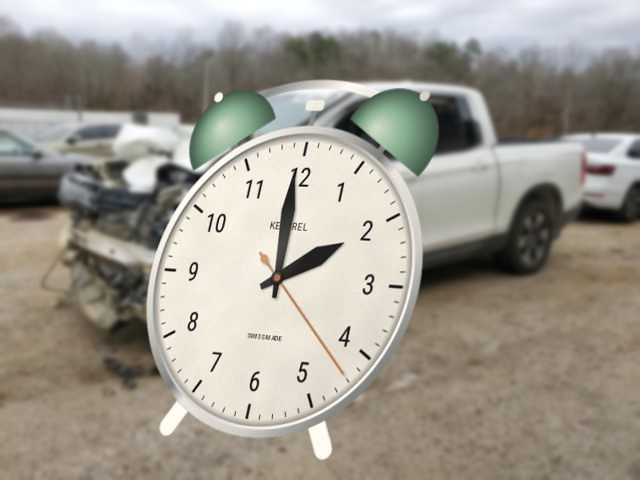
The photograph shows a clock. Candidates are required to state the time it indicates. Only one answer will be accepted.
1:59:22
